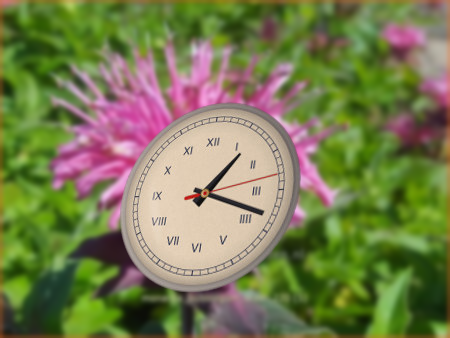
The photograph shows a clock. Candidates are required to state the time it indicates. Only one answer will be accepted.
1:18:13
